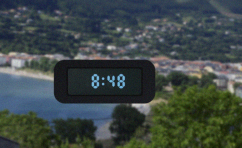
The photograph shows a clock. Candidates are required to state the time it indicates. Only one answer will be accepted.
8:48
